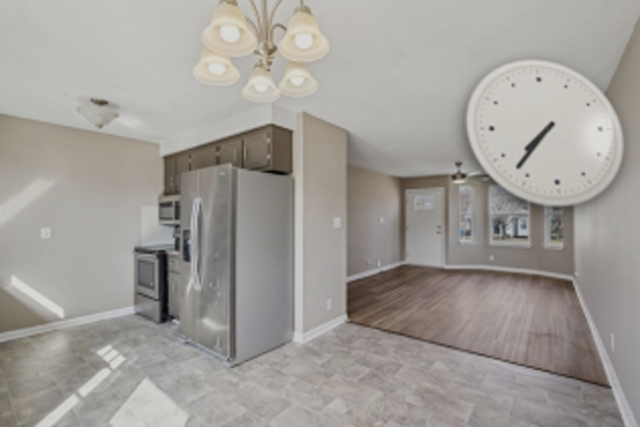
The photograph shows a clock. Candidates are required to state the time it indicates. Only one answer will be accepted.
7:37
